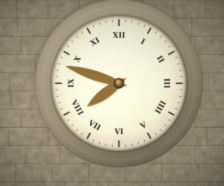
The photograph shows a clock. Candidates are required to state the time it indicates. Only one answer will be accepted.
7:48
